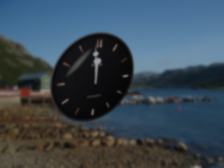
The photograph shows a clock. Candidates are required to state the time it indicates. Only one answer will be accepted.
11:59
